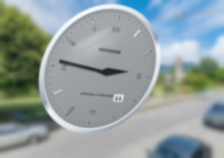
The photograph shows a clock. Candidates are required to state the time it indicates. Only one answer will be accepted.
2:46
